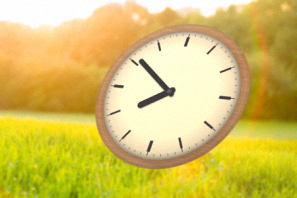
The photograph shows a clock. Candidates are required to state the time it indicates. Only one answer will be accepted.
7:51
